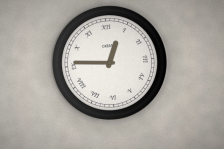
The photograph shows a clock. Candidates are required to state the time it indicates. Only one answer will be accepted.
12:46
